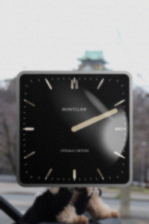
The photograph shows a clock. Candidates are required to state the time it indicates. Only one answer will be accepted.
2:11
